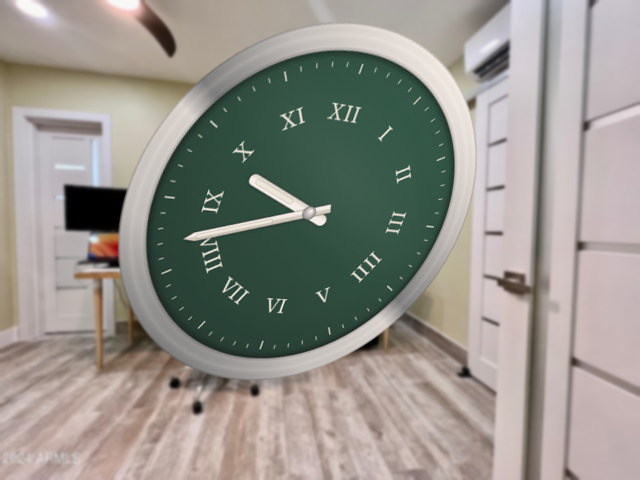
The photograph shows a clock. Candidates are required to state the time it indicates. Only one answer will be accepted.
9:42
